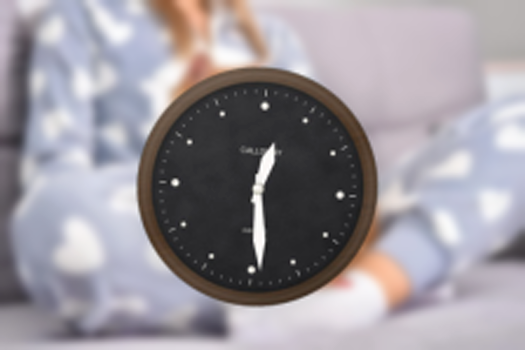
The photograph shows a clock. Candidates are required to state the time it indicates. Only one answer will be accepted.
12:29
